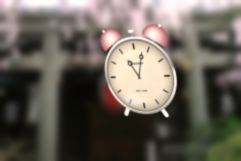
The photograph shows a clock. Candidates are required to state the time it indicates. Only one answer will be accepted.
11:03
